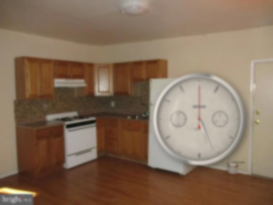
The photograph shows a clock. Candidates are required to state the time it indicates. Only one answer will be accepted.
5:26
